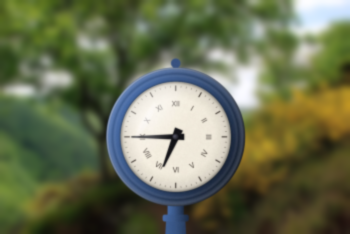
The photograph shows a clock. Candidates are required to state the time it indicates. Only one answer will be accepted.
6:45
